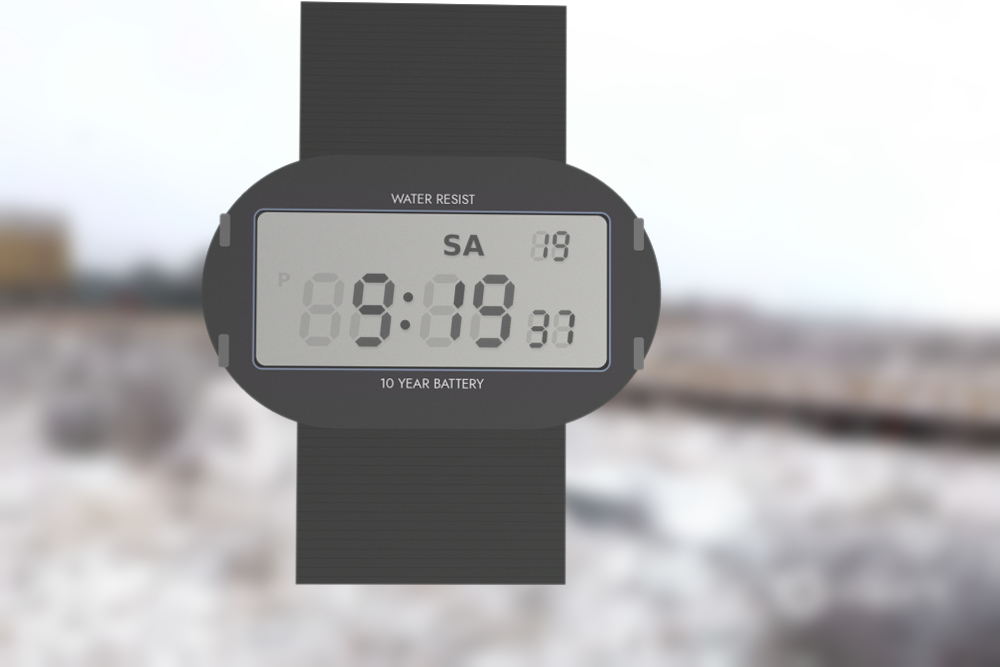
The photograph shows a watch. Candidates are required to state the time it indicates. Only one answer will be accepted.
9:19:37
